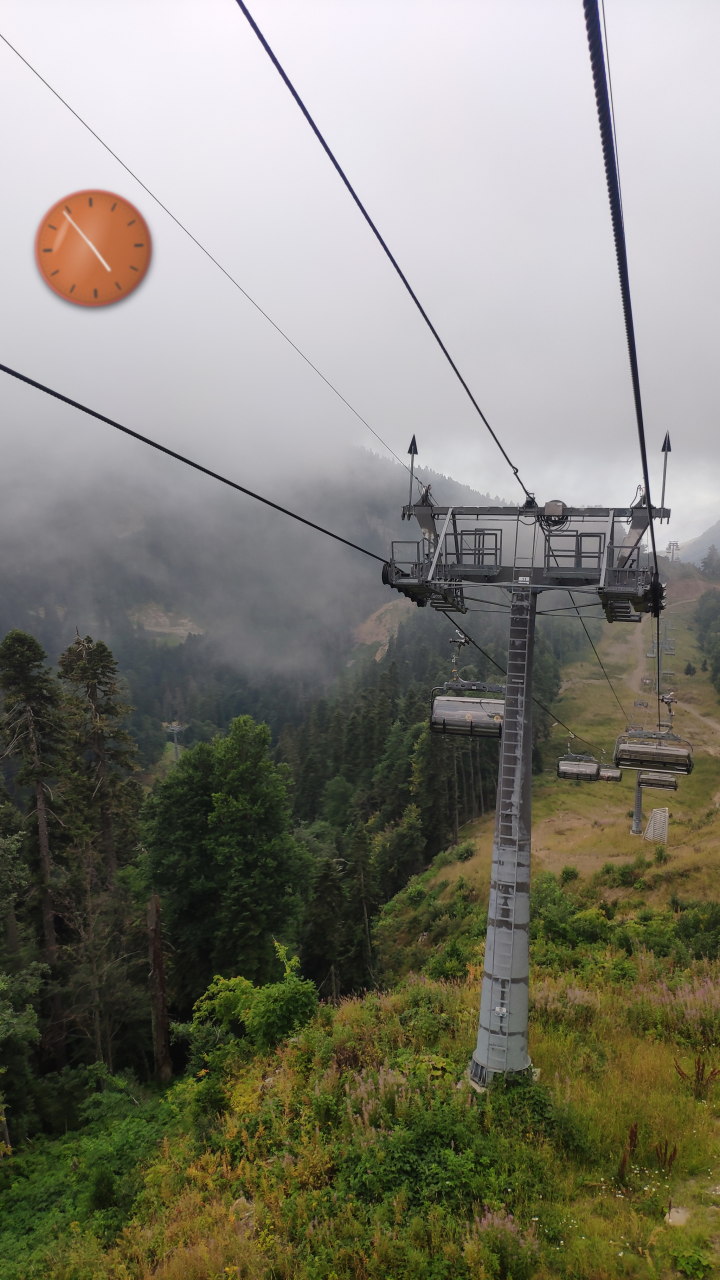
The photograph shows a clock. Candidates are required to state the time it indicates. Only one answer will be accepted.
4:54
